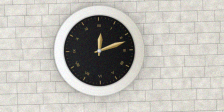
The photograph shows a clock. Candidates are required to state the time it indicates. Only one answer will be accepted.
12:12
